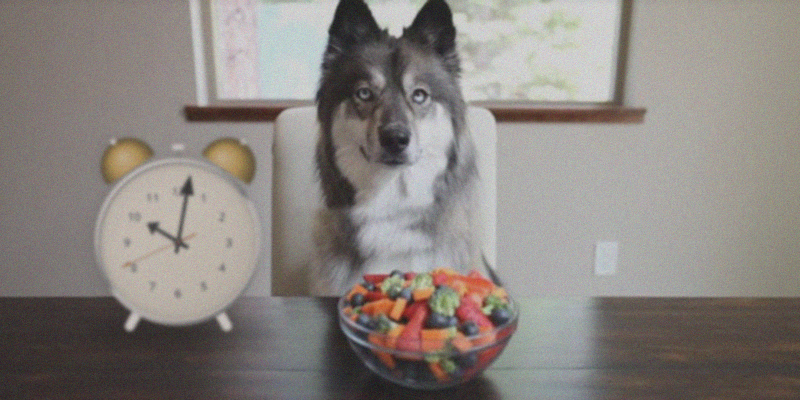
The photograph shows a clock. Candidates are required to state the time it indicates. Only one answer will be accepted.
10:01:41
